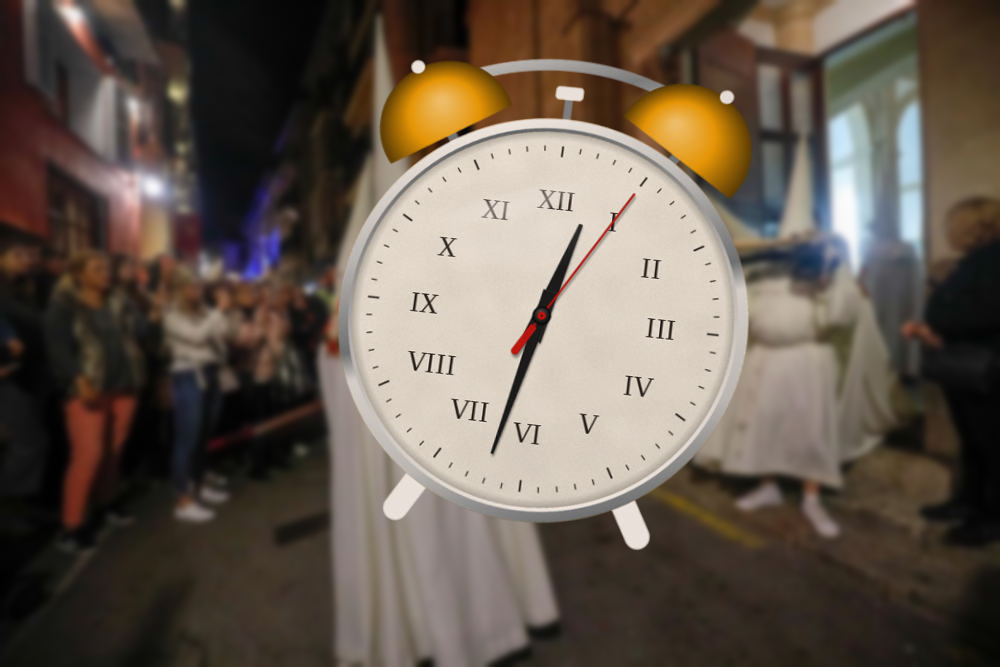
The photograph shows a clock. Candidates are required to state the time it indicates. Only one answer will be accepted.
12:32:05
